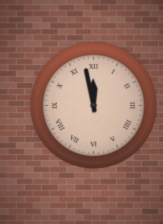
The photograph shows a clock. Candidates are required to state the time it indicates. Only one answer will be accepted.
11:58
